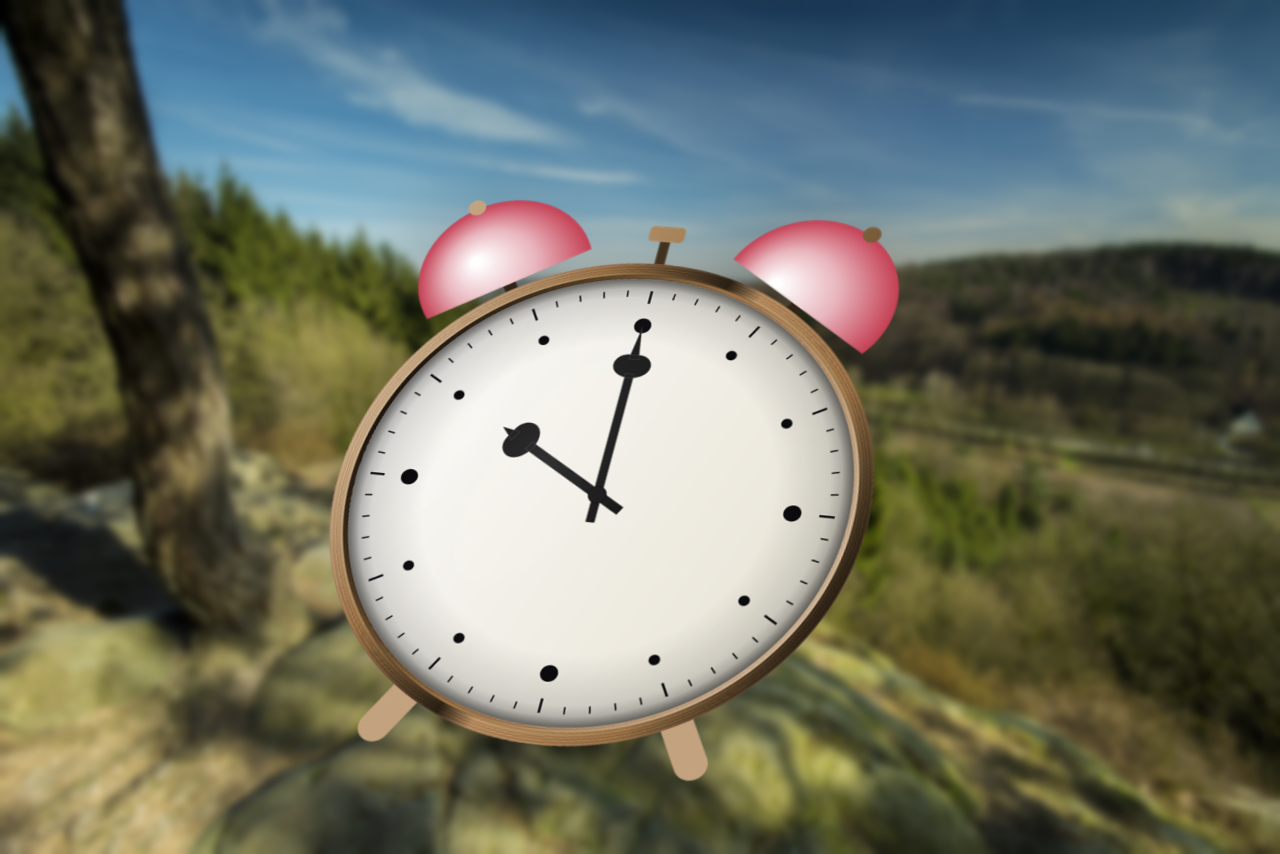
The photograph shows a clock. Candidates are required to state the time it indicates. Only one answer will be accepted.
10:00
